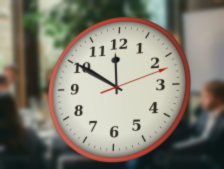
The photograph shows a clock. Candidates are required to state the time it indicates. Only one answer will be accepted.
11:50:12
